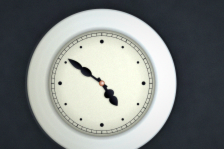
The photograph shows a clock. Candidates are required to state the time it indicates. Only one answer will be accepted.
4:51
